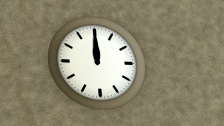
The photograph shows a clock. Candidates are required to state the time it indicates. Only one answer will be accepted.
12:00
